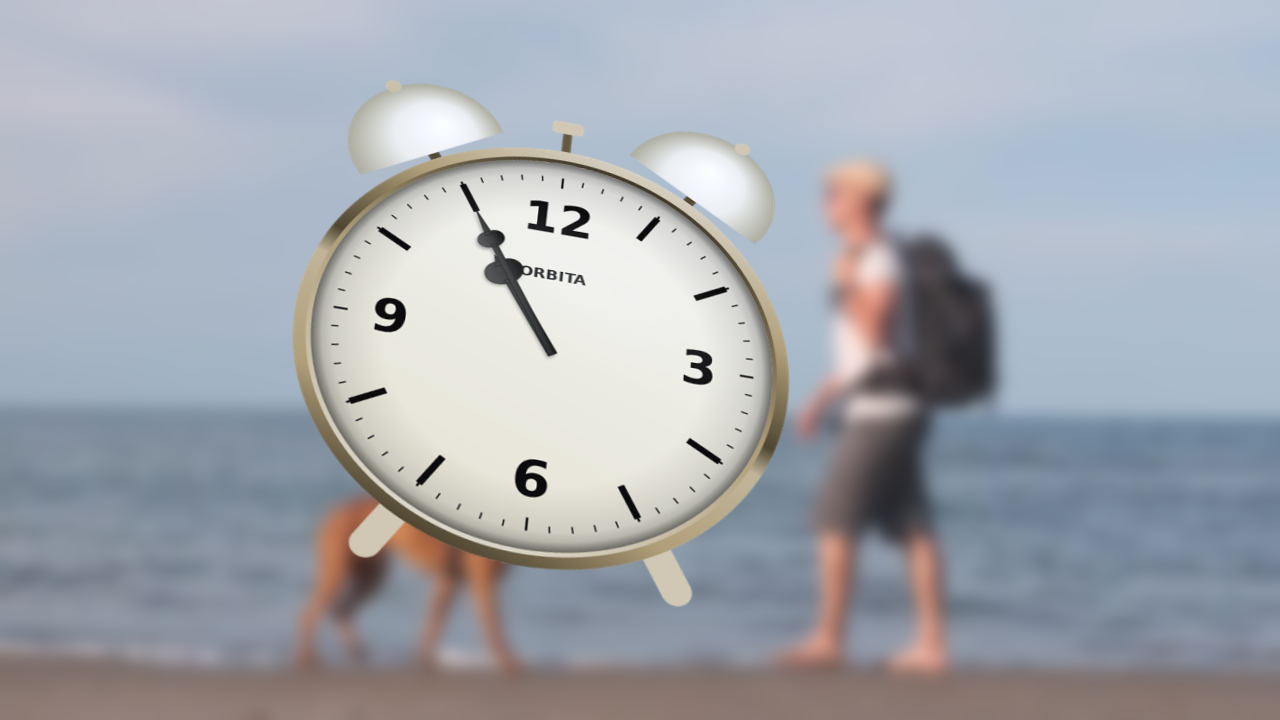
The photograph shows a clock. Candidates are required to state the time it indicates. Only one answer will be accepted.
10:55
